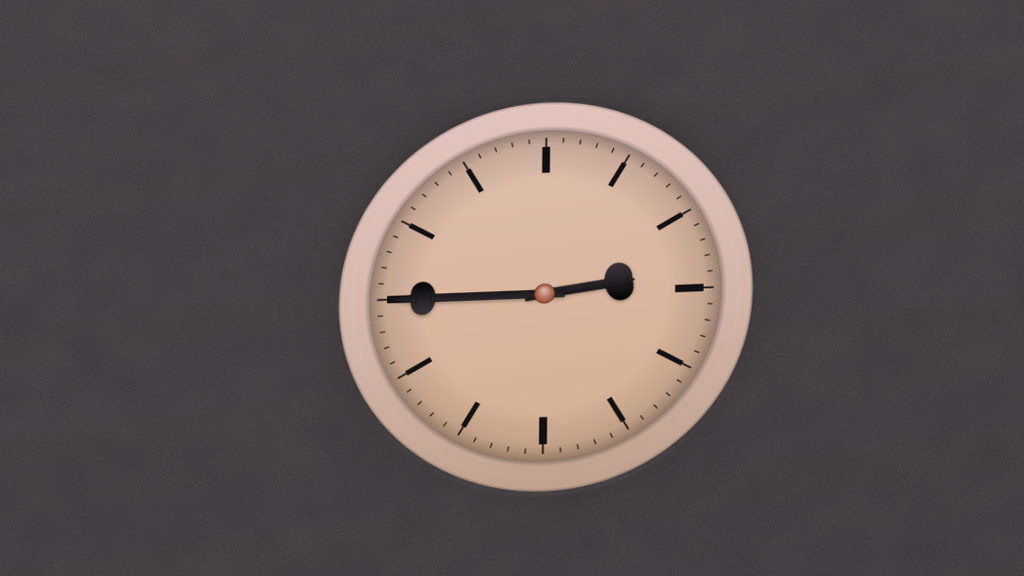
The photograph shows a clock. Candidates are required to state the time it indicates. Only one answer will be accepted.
2:45
